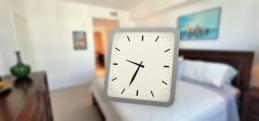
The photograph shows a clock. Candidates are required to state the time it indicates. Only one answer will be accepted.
9:34
